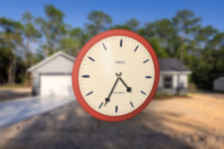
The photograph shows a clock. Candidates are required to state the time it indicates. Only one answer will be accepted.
4:34
